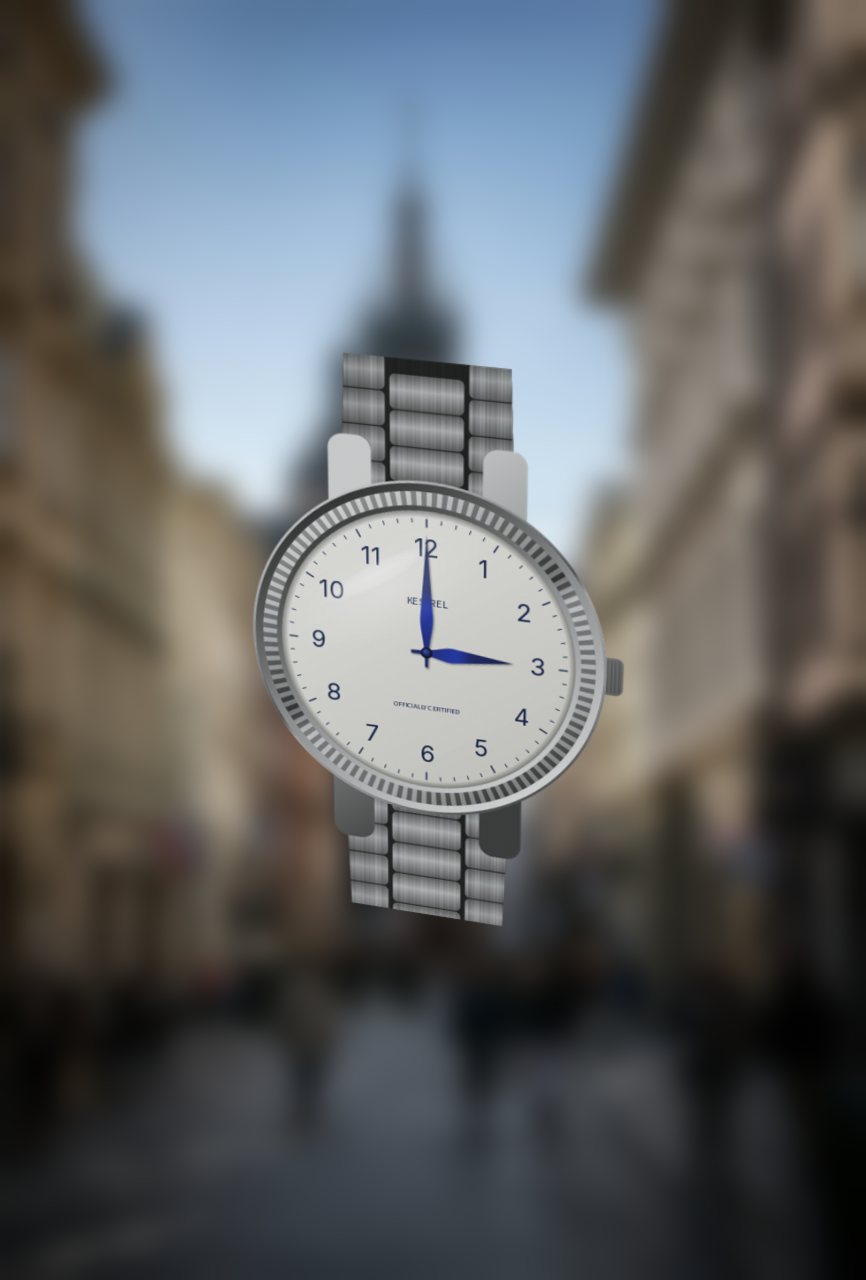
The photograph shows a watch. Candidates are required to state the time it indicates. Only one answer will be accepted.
3:00
